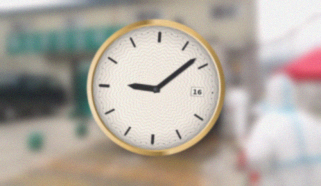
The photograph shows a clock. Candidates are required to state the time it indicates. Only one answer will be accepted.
9:08
